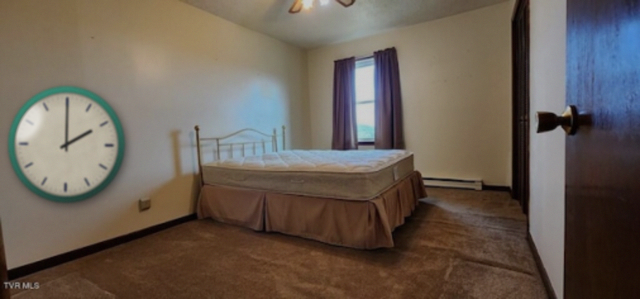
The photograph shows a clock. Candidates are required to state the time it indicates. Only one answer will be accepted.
2:00
